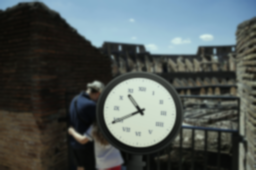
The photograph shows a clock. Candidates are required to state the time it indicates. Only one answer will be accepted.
10:40
